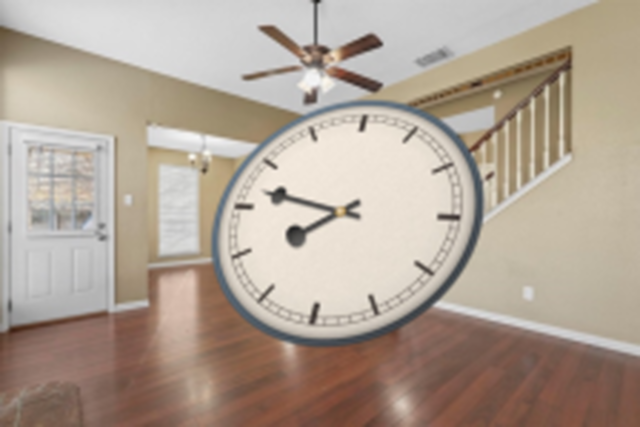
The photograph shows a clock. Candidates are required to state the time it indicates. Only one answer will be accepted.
7:47
